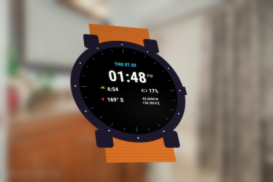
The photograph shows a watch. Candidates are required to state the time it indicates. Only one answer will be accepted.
1:48
